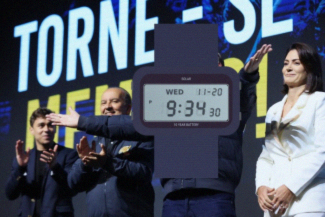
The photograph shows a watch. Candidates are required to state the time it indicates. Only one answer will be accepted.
9:34
